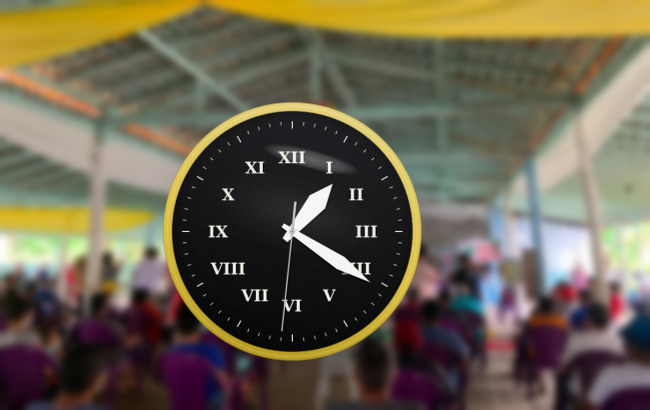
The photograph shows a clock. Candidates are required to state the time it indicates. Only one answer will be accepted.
1:20:31
